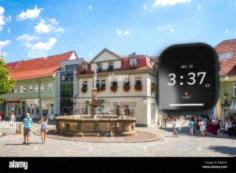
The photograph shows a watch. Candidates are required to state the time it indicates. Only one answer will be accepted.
3:37
